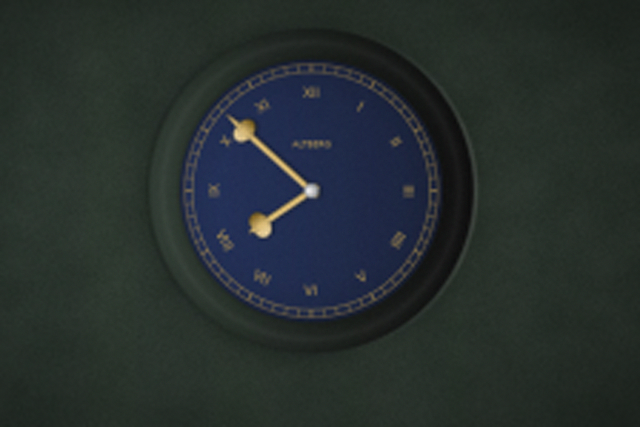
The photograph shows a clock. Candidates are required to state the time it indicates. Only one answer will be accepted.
7:52
